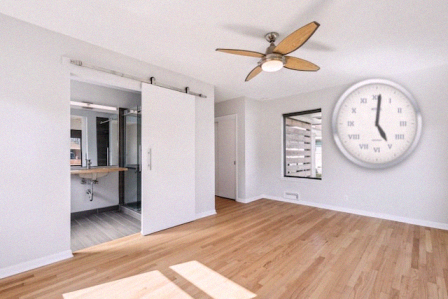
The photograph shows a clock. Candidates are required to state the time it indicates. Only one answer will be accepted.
5:01
